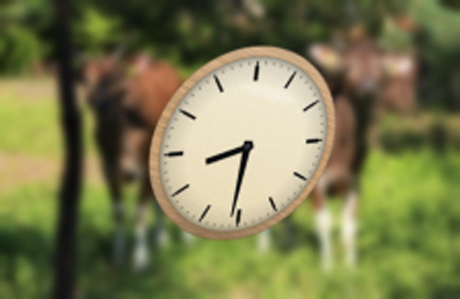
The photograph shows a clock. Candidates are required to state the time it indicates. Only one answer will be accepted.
8:31
